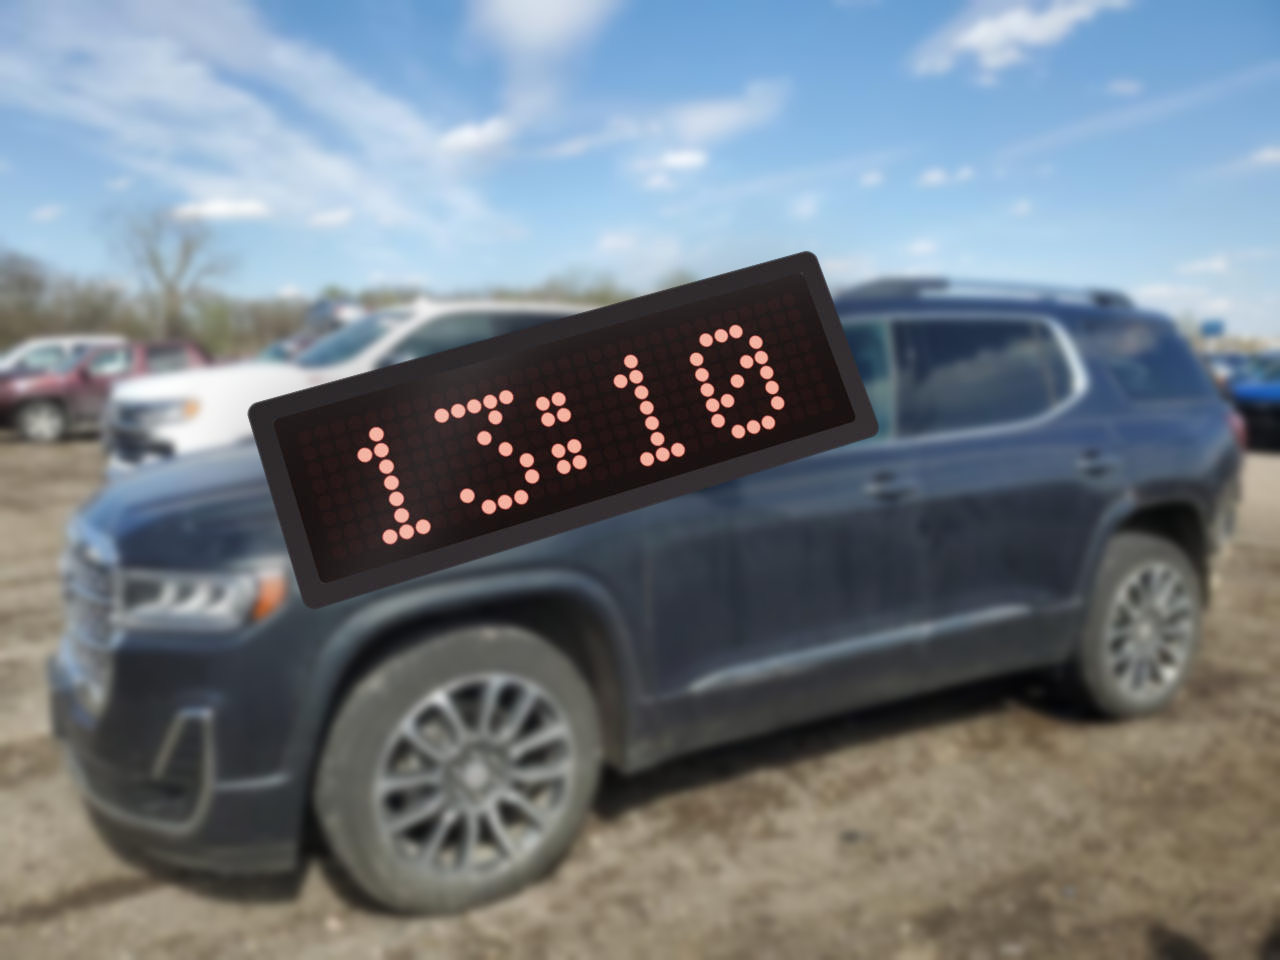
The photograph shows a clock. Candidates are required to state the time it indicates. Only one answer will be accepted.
13:10
